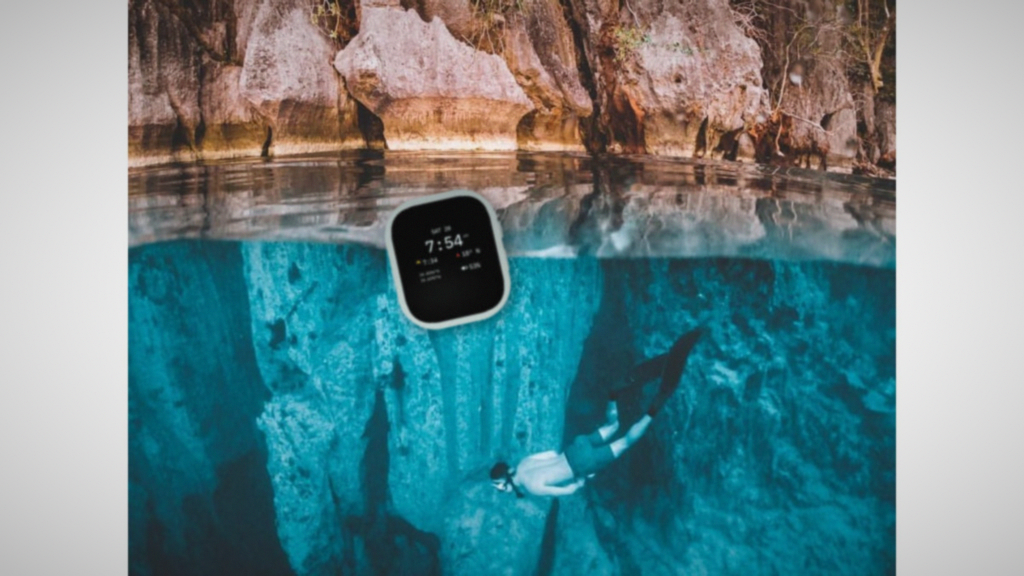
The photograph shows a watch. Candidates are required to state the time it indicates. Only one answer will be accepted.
7:54
